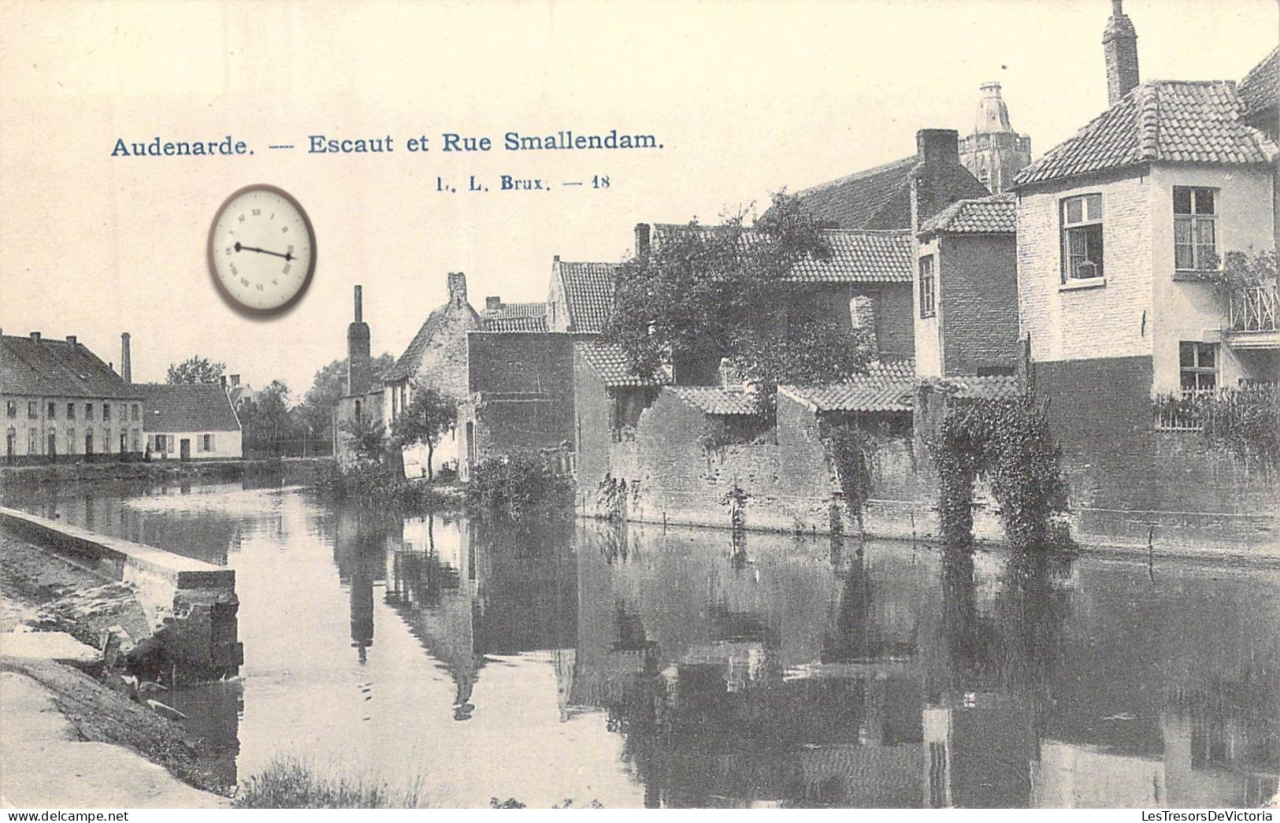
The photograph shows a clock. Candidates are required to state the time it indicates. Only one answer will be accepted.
9:17
